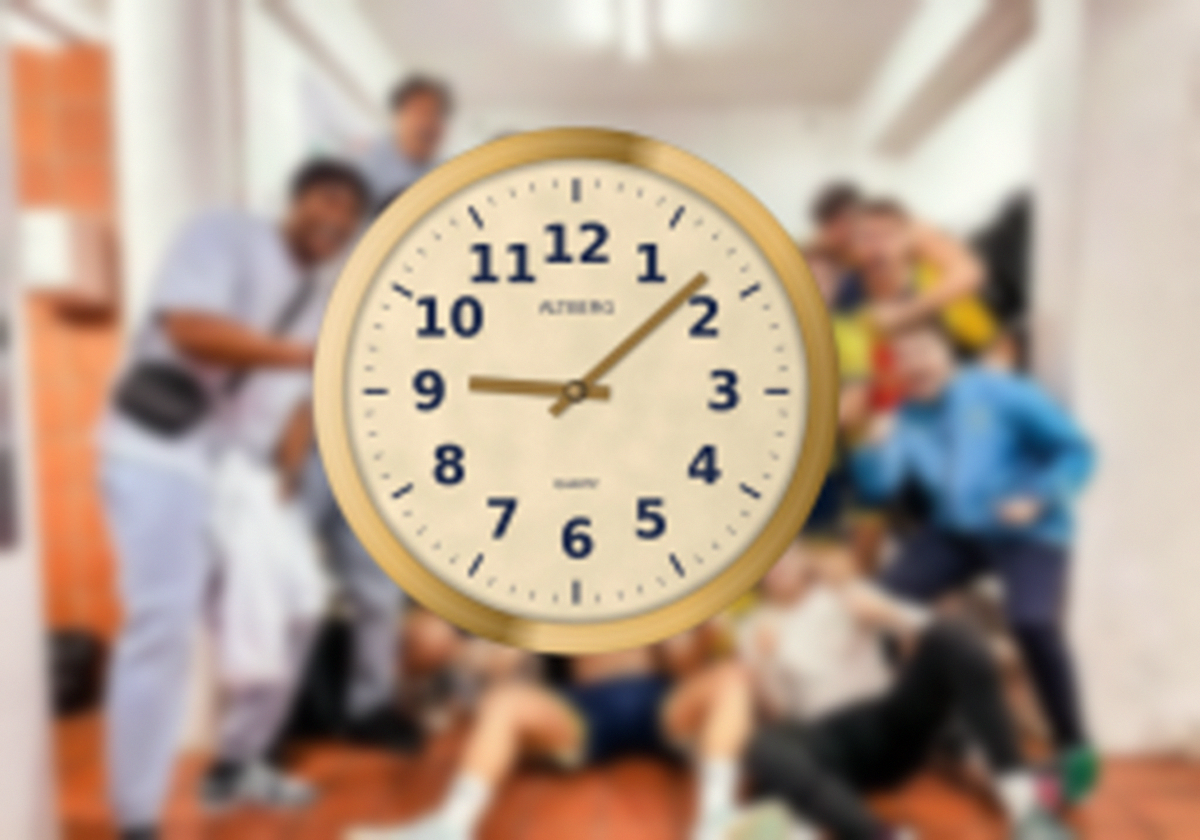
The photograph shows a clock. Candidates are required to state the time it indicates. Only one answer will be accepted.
9:08
